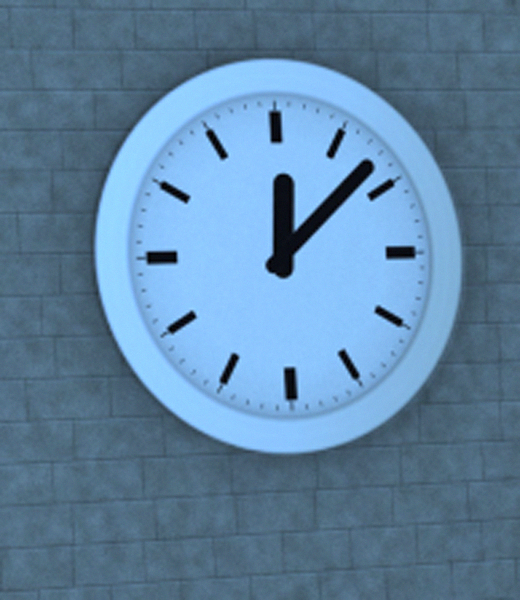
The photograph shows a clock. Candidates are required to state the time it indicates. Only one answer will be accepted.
12:08
